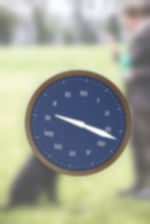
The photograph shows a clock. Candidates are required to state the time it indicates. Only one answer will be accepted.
9:17
